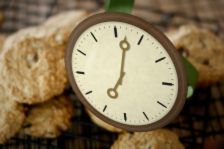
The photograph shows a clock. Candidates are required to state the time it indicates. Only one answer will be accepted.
7:02
